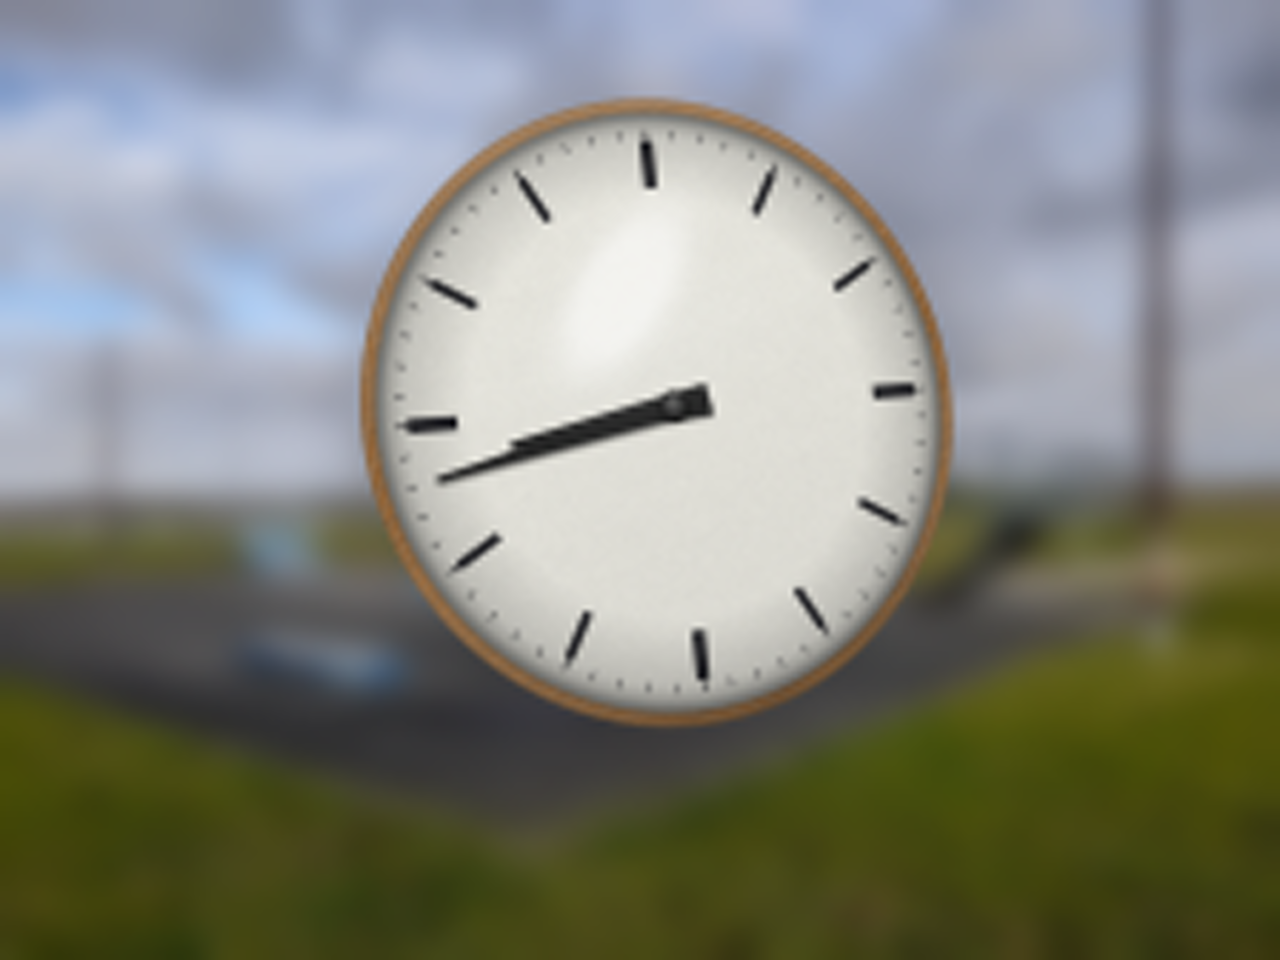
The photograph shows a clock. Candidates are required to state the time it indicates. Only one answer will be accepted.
8:43
